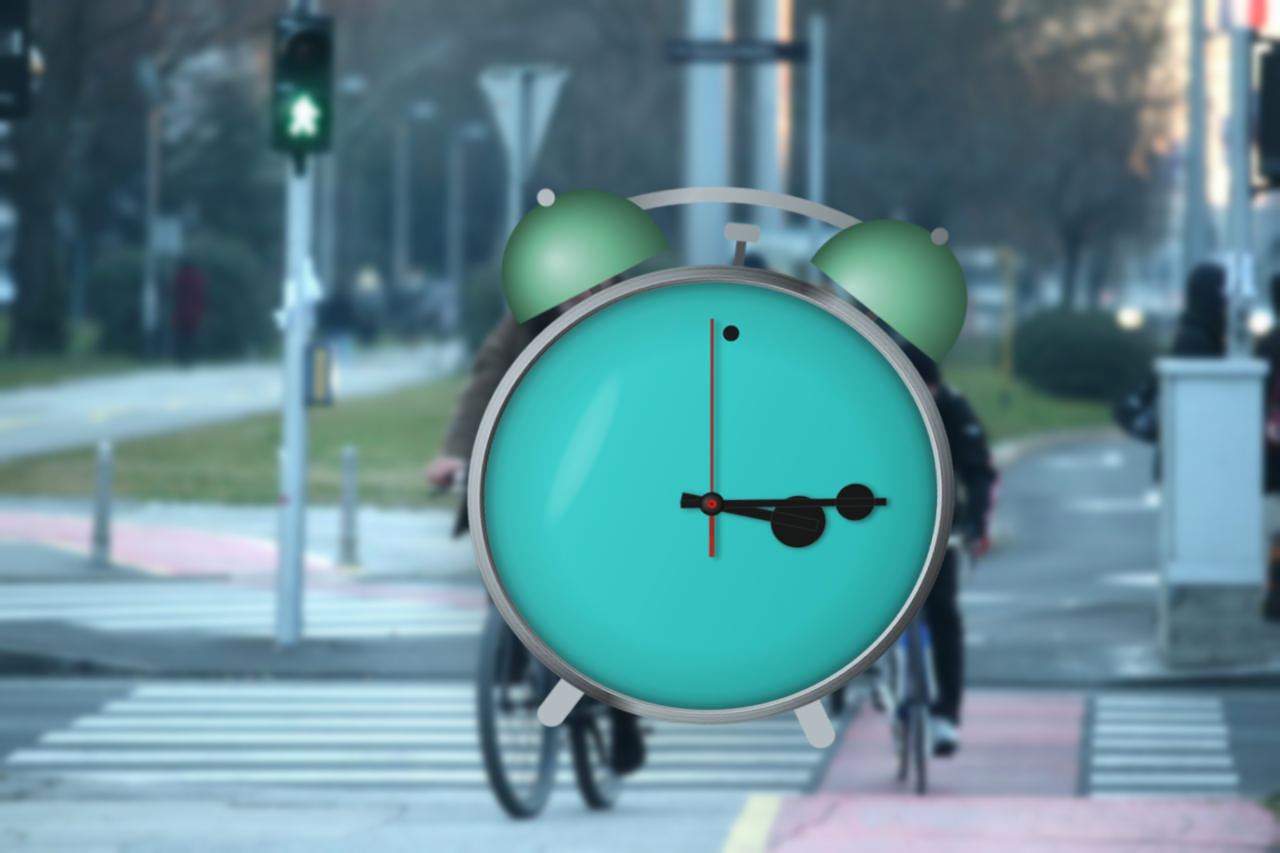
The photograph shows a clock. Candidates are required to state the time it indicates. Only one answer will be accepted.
3:13:59
